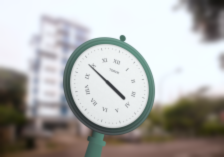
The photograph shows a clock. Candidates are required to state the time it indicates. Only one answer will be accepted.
3:49
